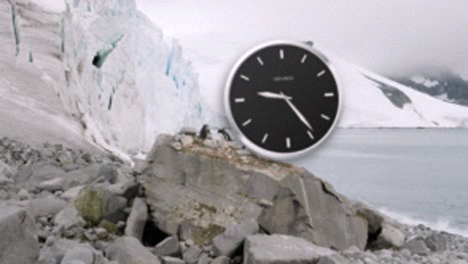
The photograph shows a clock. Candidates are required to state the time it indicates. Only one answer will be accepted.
9:24
